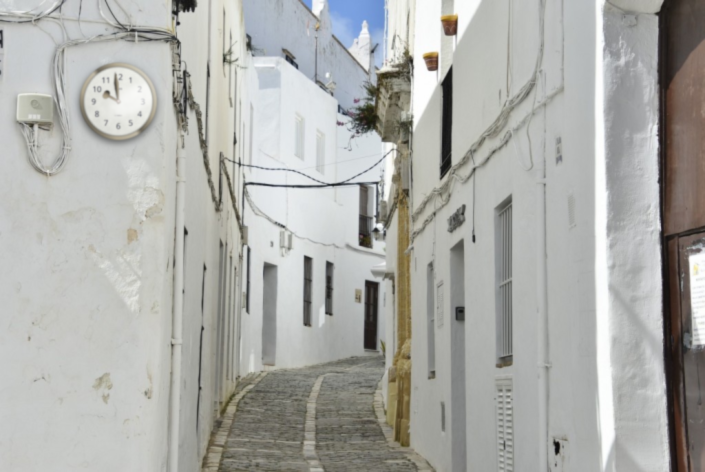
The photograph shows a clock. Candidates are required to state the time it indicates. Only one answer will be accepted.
9:59
